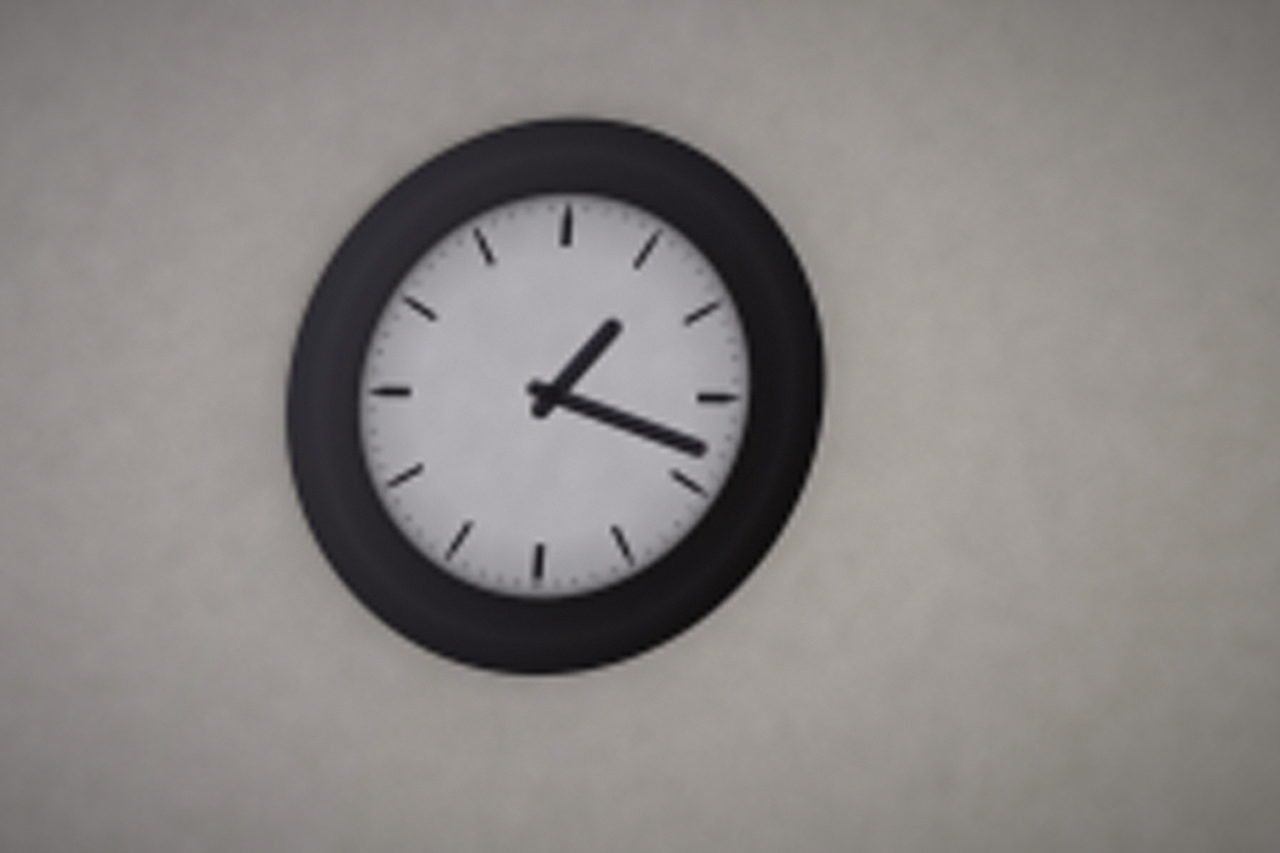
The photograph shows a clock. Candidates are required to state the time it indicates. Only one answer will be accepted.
1:18
